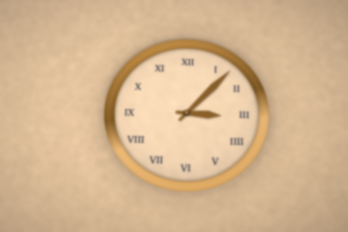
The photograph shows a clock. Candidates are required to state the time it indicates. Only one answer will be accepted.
3:07
